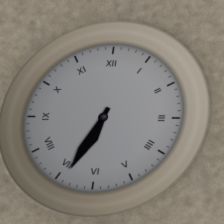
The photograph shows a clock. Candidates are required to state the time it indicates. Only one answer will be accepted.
6:34
